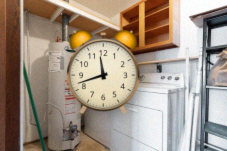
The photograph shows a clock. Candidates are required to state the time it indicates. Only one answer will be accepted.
11:42
